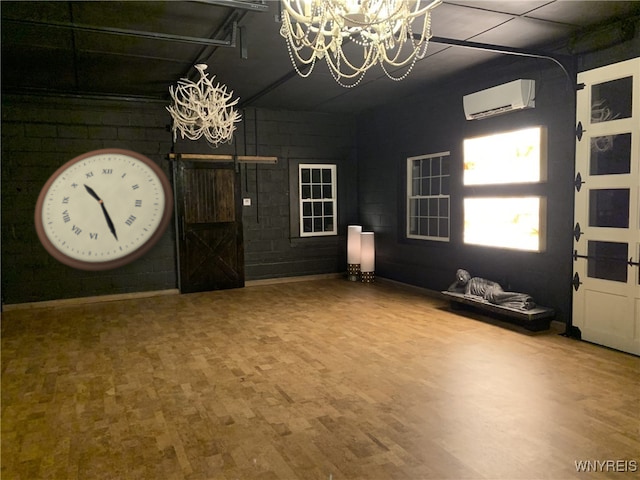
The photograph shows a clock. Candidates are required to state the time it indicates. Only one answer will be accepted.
10:25
